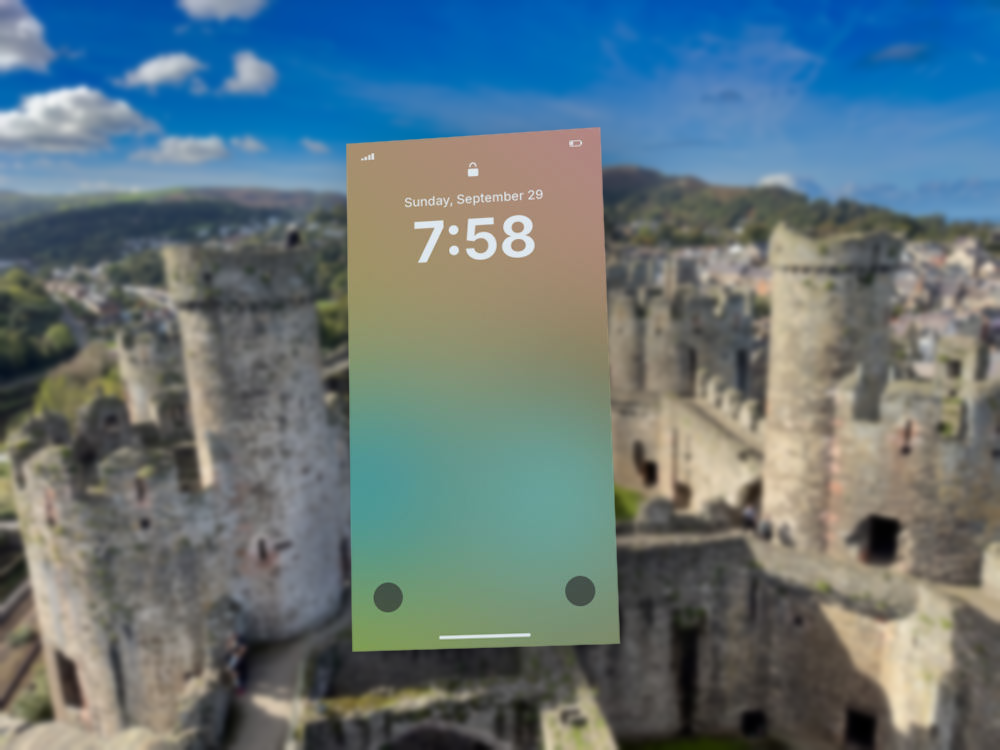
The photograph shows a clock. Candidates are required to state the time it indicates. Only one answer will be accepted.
7:58
